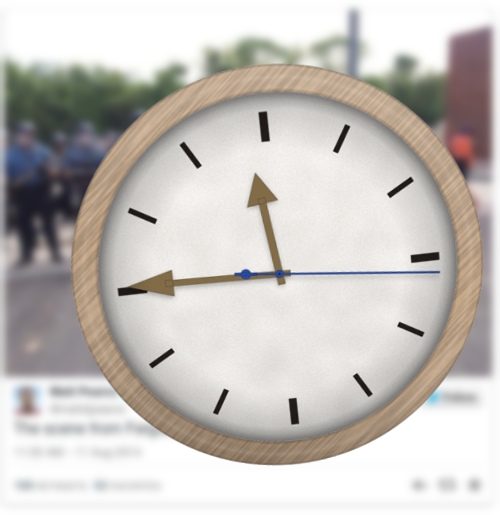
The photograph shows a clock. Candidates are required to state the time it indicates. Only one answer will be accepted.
11:45:16
